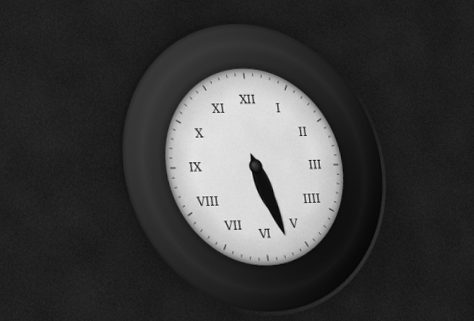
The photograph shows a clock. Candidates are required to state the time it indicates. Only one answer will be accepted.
5:27
